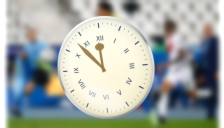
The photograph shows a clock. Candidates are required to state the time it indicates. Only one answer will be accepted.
11:53
